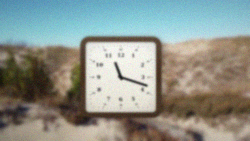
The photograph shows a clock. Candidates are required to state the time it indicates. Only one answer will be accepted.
11:18
